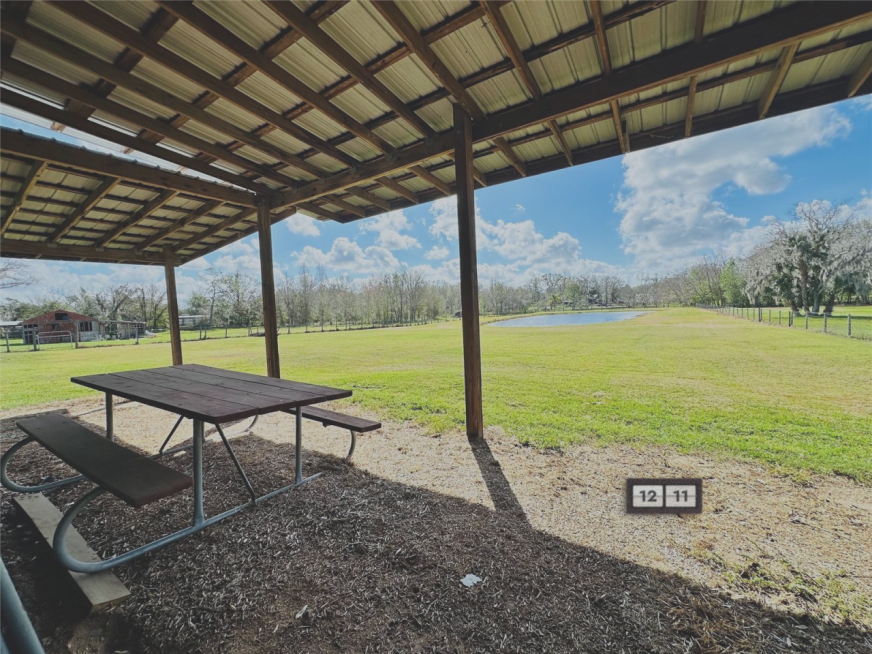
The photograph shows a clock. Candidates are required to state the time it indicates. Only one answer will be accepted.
12:11
